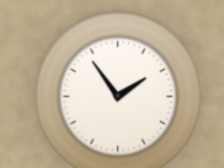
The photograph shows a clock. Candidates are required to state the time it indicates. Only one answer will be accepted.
1:54
